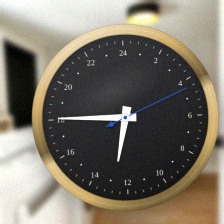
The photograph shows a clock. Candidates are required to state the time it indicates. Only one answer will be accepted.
12:45:11
